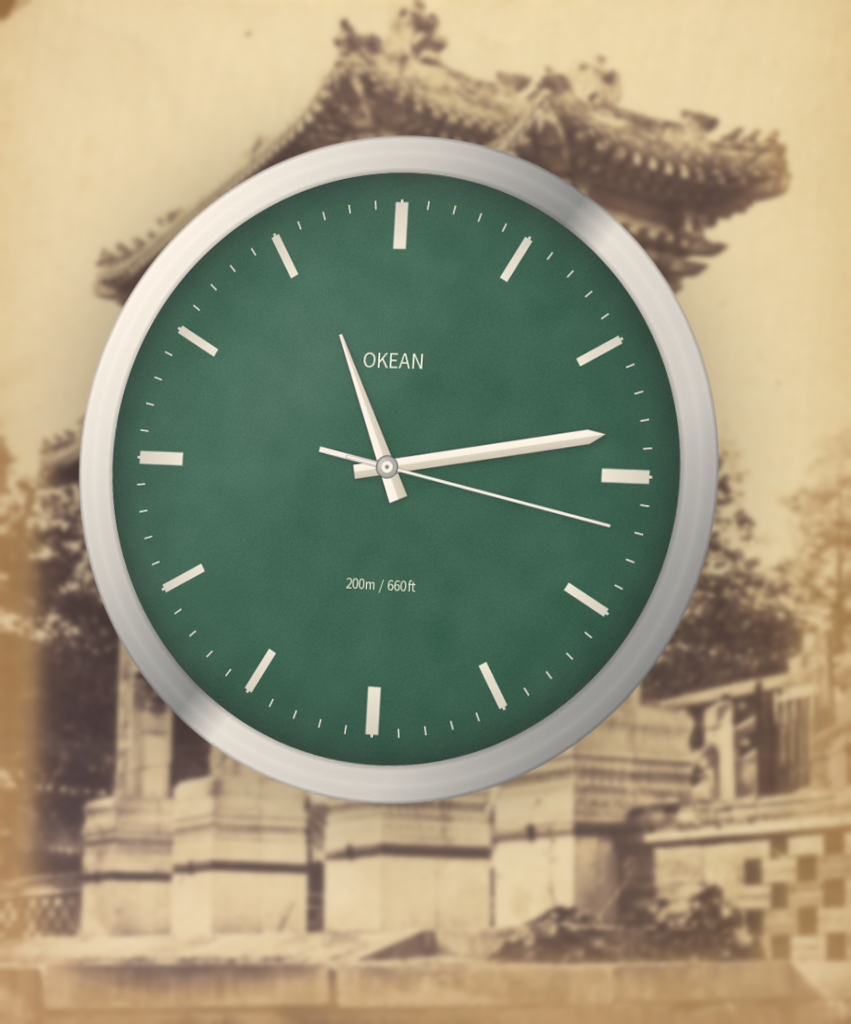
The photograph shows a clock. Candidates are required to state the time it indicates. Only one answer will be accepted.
11:13:17
